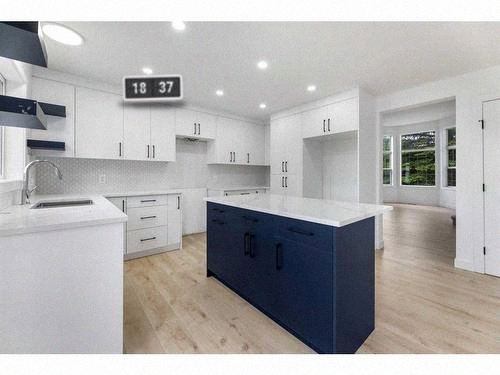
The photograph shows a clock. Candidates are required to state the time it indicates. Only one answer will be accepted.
18:37
